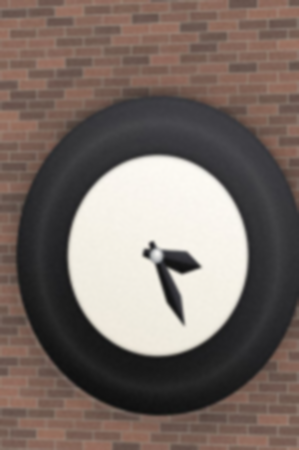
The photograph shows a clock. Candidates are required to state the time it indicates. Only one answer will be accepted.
3:26
